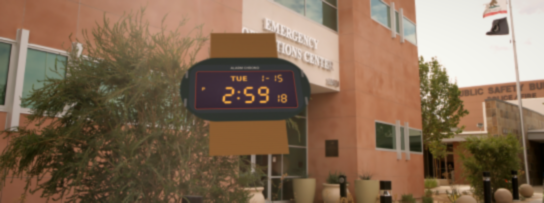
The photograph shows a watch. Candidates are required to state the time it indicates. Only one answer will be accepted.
2:59
